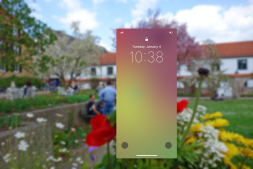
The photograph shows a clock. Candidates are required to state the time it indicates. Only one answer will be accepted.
10:38
